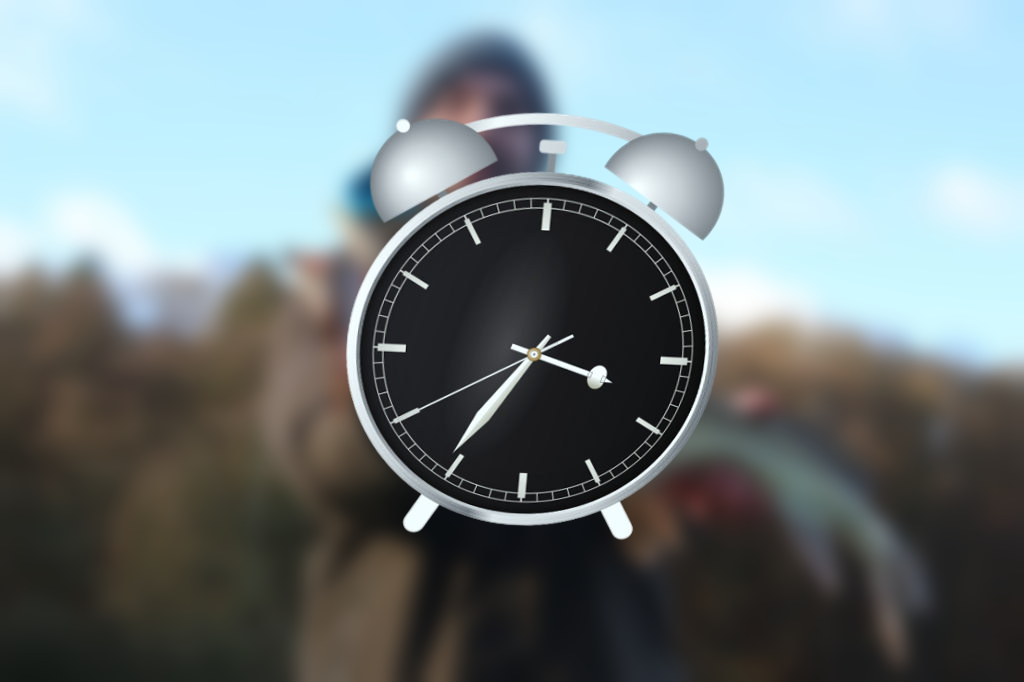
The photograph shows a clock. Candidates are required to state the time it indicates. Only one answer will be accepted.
3:35:40
